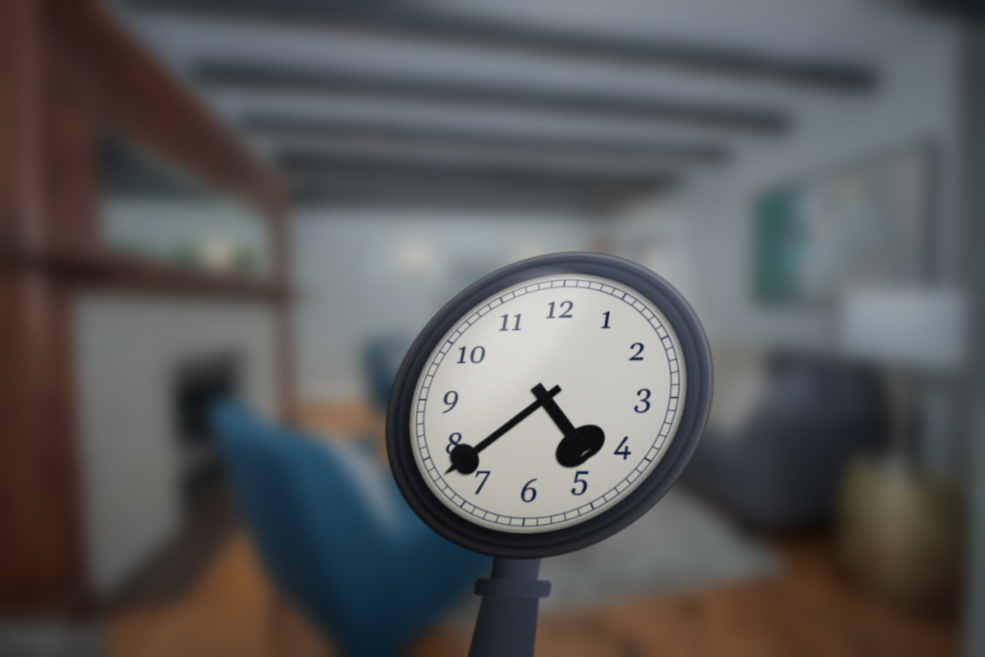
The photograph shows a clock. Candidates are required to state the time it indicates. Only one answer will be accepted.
4:38
